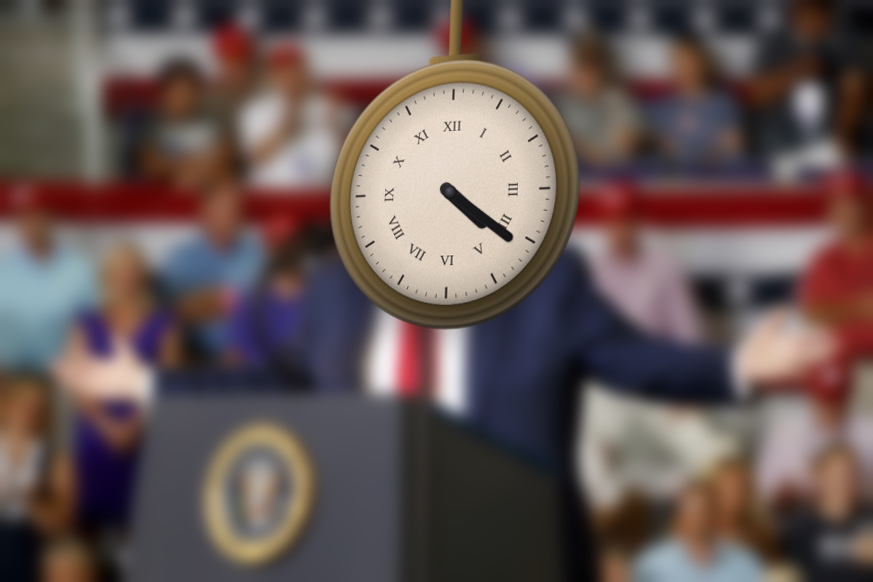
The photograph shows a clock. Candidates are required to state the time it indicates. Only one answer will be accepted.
4:21
